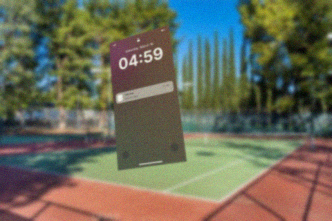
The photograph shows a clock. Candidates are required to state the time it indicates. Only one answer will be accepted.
4:59
